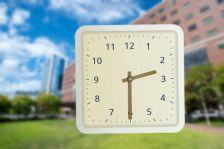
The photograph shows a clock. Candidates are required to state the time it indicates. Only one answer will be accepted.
2:30
